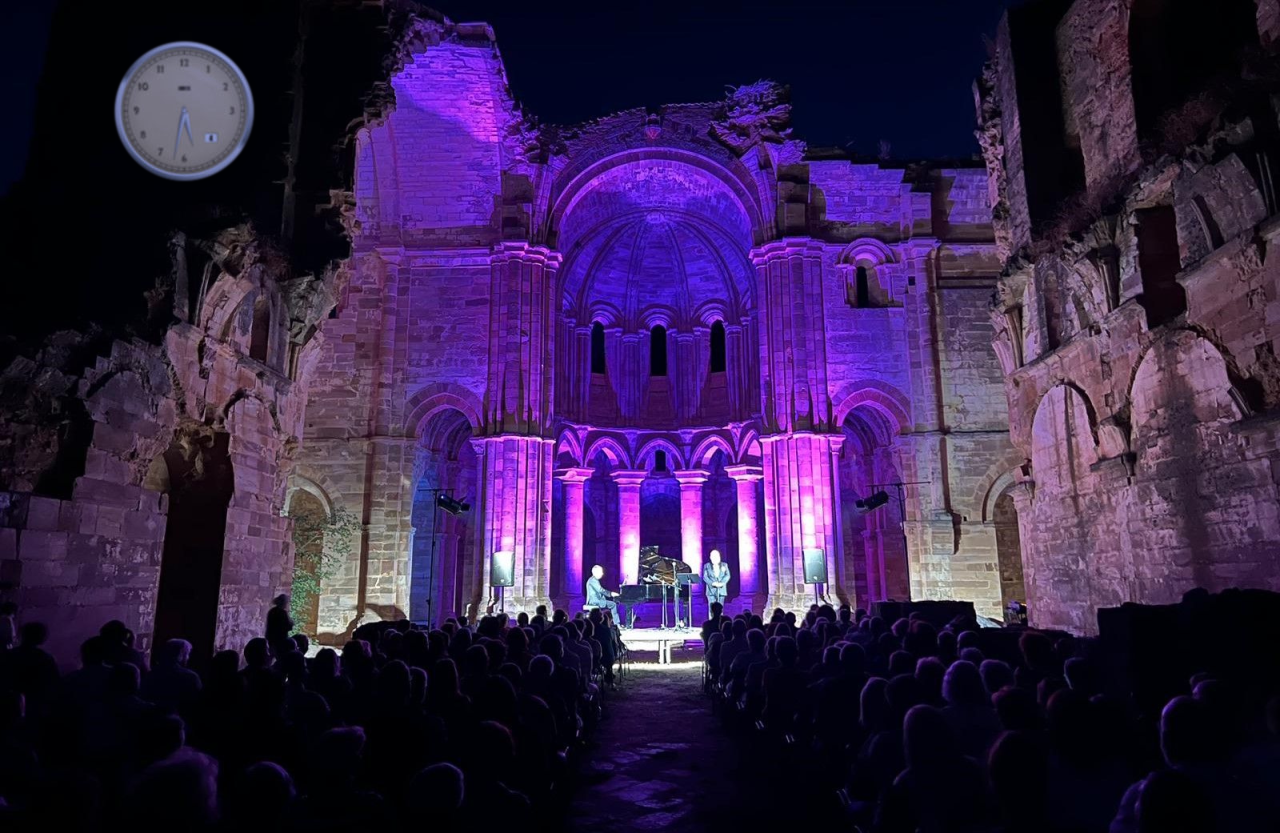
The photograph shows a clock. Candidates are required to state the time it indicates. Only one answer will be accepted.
5:32
